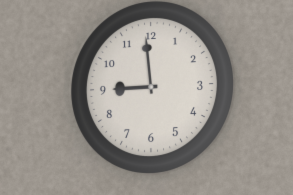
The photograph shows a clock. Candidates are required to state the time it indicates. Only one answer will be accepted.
8:59
